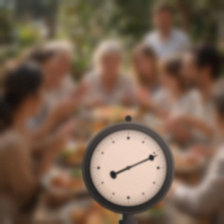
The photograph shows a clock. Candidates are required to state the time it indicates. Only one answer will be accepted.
8:11
